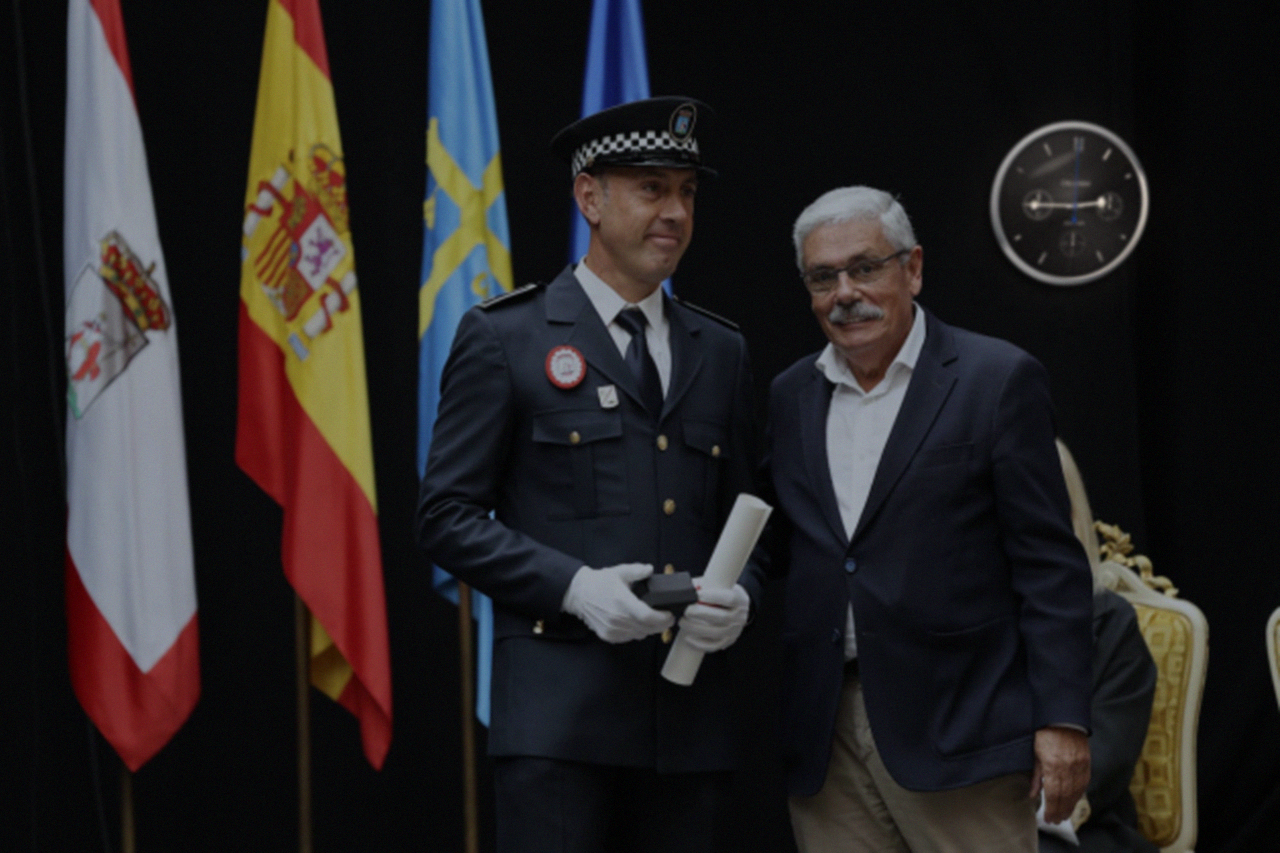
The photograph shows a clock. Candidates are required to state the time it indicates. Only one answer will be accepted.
2:45
